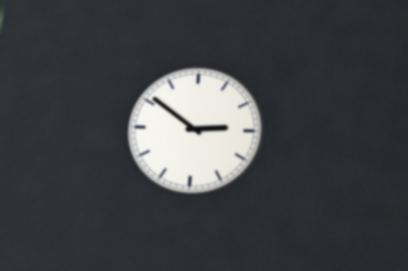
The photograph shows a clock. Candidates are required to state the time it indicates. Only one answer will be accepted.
2:51
